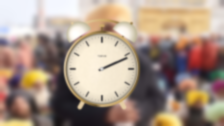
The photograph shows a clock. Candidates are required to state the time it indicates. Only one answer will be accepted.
2:11
